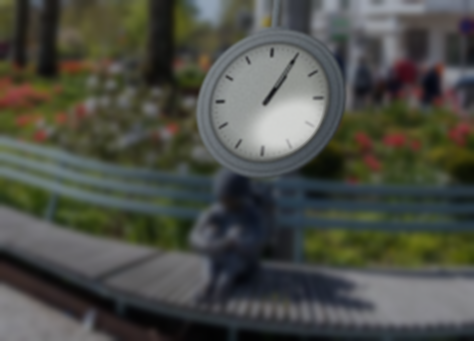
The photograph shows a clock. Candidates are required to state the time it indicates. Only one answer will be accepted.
1:05
